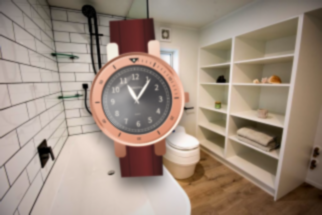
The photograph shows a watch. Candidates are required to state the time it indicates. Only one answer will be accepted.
11:06
